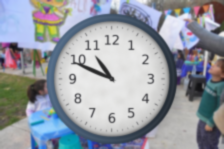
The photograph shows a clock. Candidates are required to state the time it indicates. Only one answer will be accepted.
10:49
